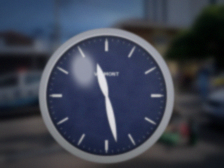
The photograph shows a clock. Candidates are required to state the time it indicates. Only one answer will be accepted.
11:28
